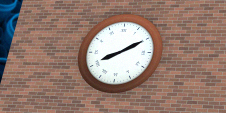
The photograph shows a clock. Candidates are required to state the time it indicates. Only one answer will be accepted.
8:10
